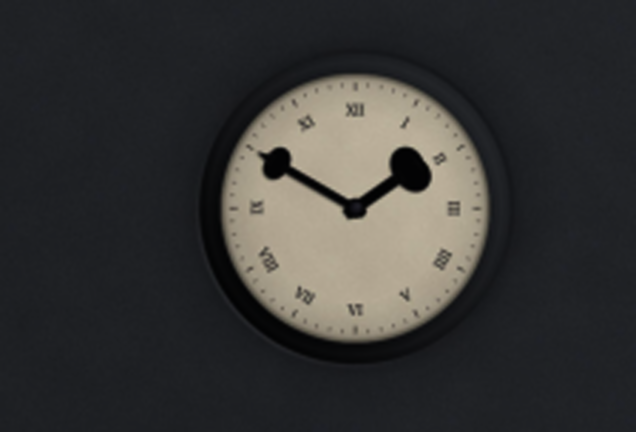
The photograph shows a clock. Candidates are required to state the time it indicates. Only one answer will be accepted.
1:50
